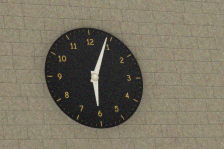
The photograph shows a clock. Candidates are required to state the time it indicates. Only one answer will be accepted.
6:04
